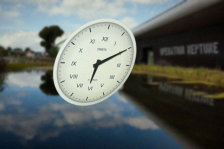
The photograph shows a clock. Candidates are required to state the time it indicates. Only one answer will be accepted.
6:10
